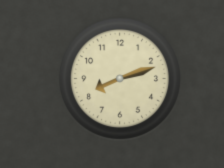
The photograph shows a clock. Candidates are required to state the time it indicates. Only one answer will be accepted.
8:12
